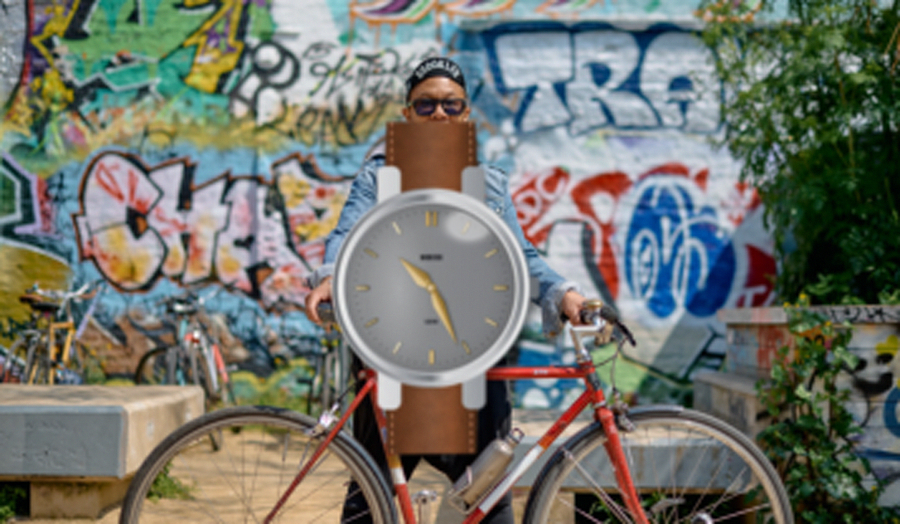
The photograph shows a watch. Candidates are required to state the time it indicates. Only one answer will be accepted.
10:26
